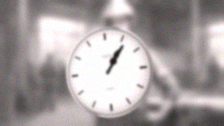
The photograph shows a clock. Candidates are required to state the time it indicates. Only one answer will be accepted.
1:06
